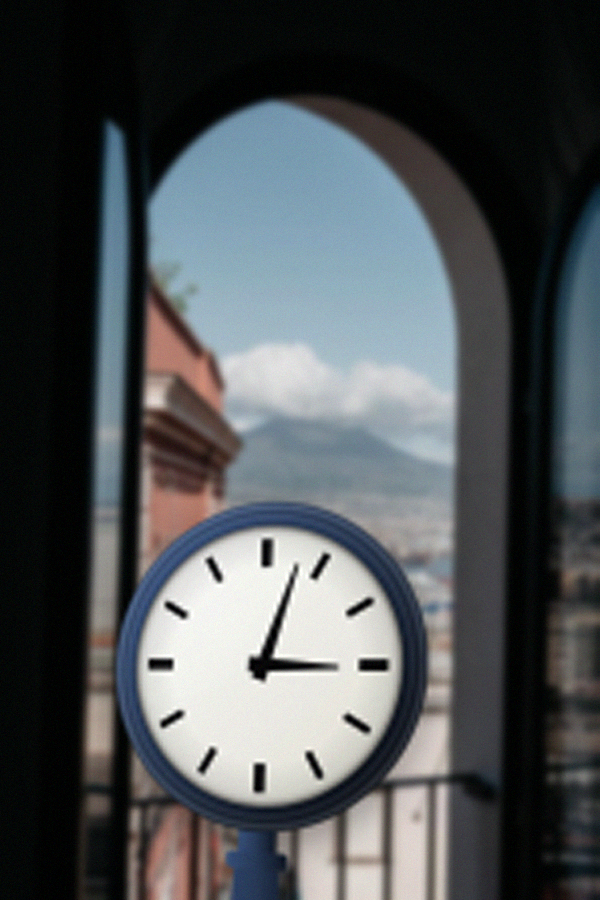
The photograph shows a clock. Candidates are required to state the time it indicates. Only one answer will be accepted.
3:03
